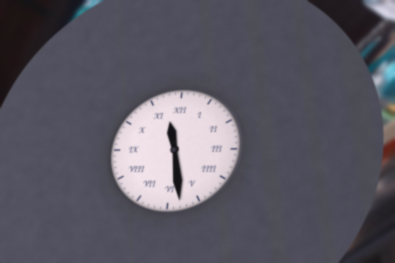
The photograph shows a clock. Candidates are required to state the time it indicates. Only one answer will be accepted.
11:28
